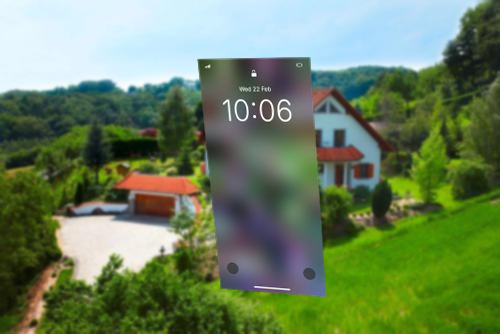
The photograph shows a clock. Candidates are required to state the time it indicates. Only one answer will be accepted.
10:06
